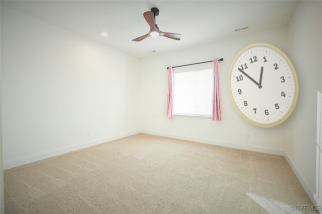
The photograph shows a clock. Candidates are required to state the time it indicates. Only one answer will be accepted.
12:53
